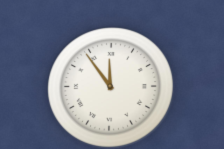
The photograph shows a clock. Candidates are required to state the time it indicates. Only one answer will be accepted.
11:54
